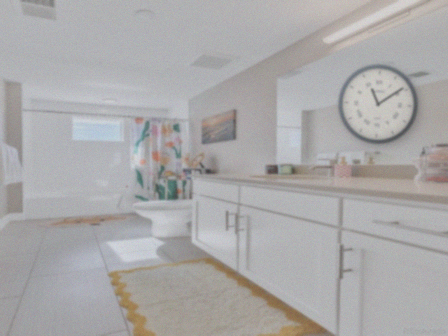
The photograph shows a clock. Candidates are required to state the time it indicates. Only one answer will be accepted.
11:09
